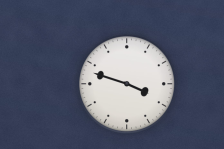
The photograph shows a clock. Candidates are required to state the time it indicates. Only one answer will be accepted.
3:48
